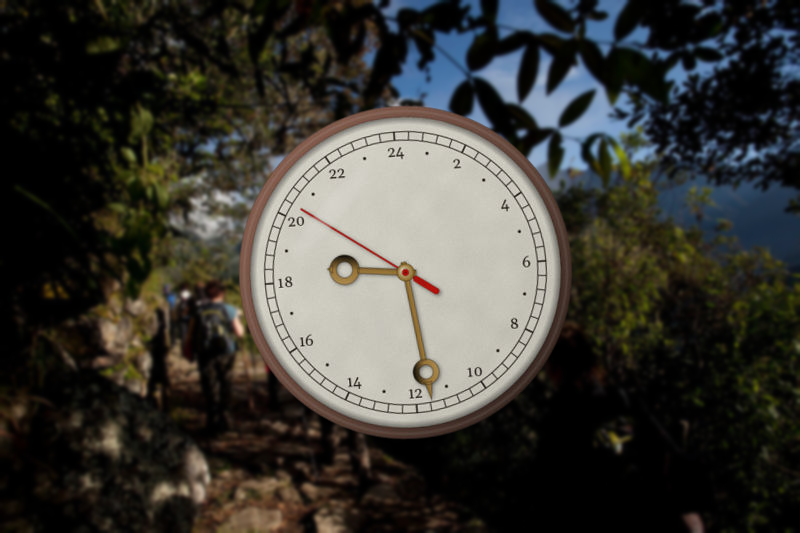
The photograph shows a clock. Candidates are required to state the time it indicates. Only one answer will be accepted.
18:28:51
